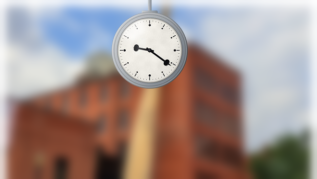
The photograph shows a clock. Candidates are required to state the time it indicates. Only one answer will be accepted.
9:21
